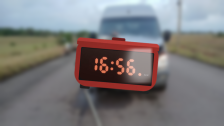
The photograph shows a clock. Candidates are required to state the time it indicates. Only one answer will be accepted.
16:56
